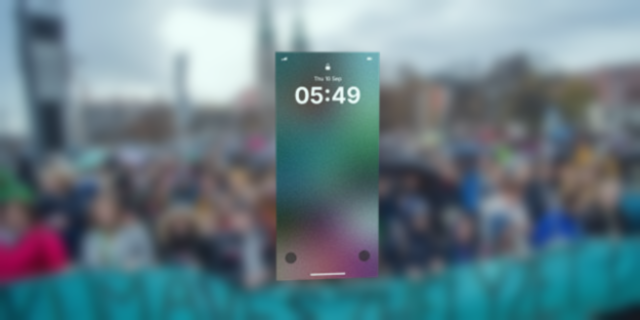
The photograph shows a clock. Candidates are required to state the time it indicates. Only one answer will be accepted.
5:49
